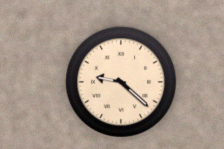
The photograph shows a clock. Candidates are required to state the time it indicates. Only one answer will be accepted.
9:22
